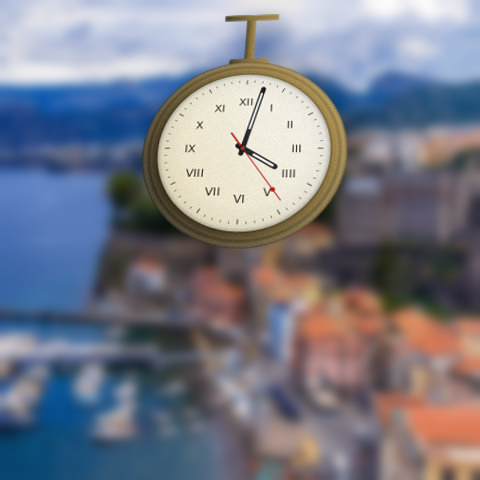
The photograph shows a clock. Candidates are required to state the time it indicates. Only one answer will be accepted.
4:02:24
